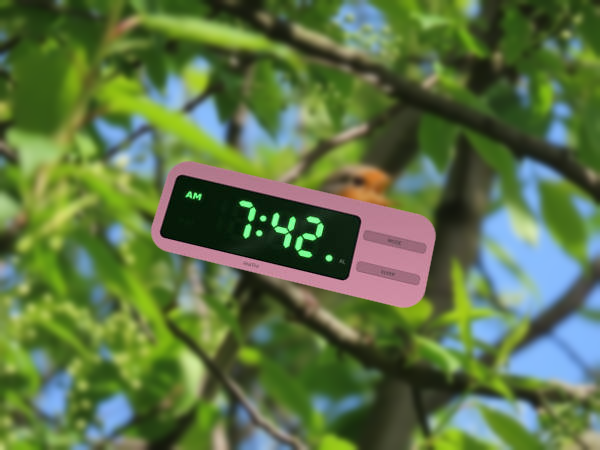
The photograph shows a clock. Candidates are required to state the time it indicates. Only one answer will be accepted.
7:42
